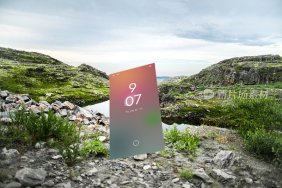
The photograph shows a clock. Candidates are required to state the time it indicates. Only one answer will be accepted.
9:07
